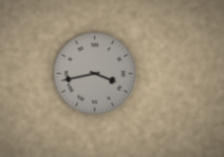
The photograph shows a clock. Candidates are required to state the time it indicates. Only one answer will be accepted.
3:43
